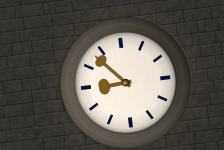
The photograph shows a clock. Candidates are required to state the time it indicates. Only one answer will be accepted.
8:53
